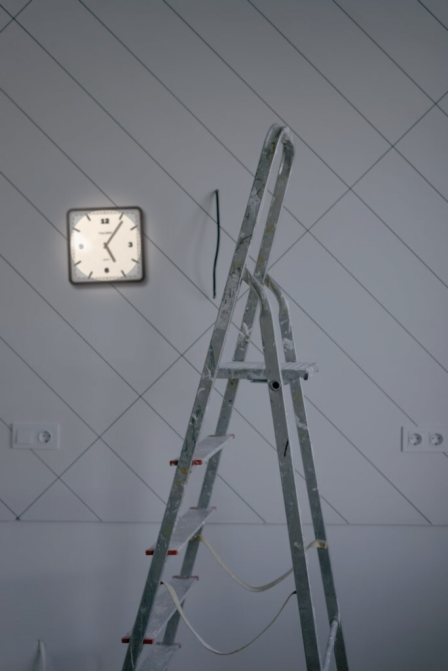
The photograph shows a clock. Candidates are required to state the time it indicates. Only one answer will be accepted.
5:06
